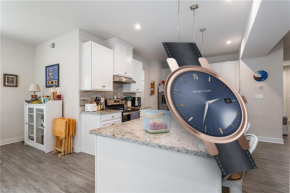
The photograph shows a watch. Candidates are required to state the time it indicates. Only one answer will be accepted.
2:36
